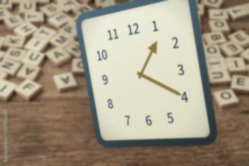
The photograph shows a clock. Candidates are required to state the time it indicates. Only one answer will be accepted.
1:20
